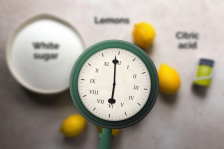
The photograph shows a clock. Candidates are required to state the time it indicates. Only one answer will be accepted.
5:59
